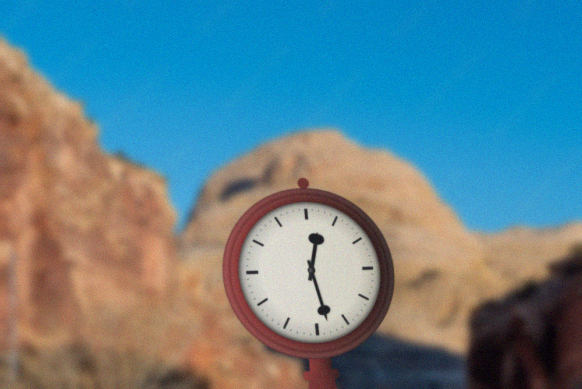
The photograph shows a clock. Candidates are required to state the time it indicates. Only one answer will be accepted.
12:28
